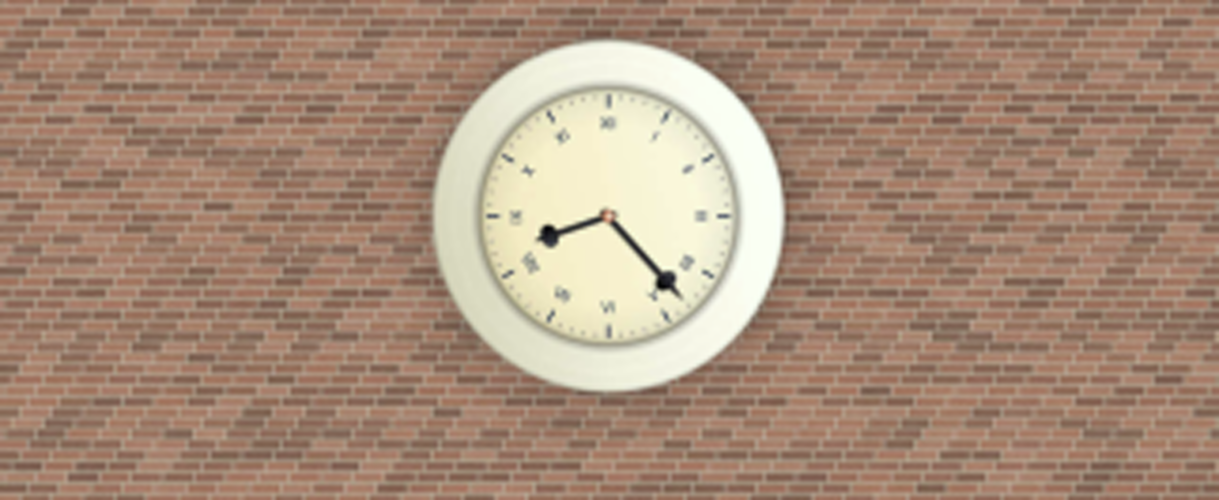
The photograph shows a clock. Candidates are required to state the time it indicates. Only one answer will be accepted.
8:23
